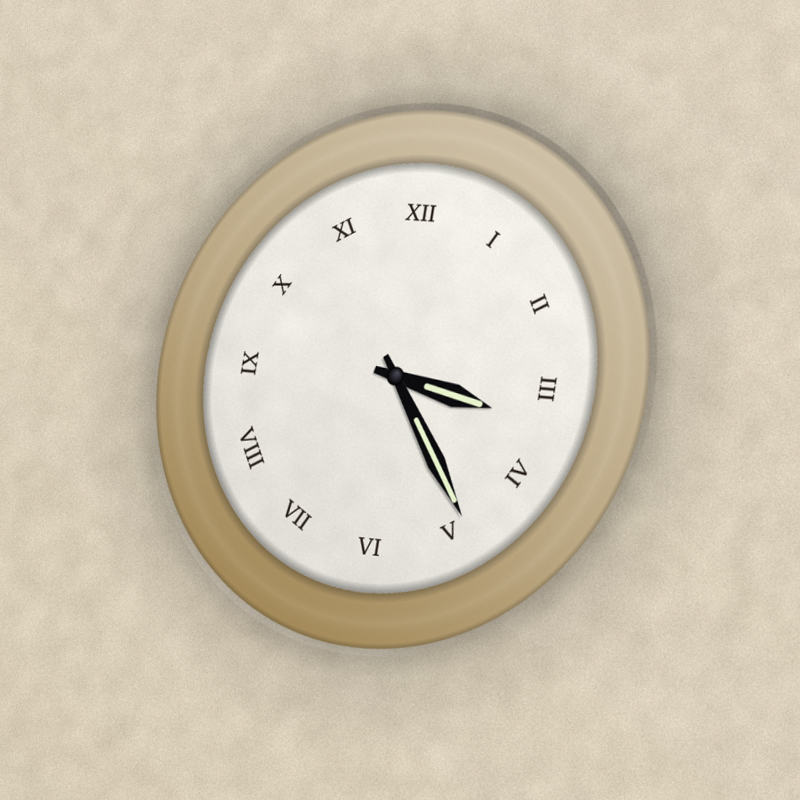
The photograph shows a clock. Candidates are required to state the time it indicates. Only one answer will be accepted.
3:24
